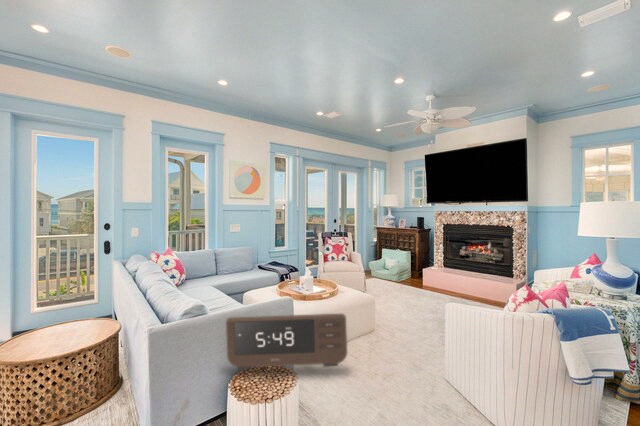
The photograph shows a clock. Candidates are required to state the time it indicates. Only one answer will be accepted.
5:49
